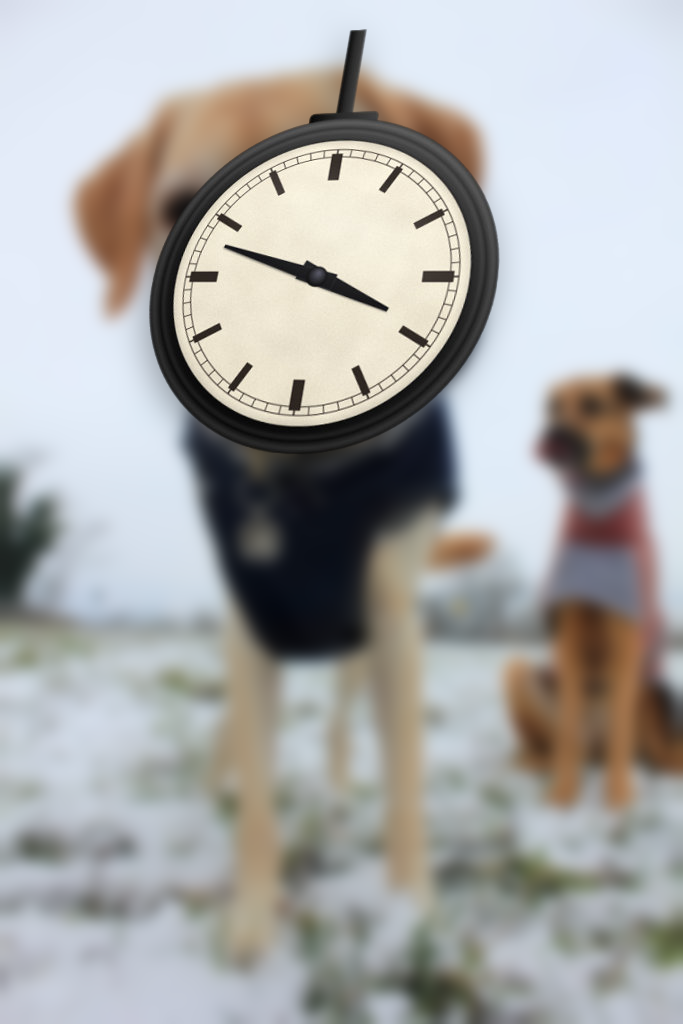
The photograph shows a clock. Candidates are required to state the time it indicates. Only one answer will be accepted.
3:48
